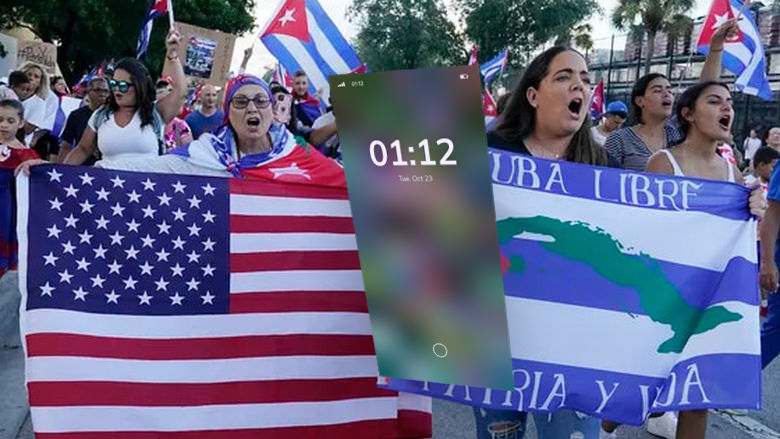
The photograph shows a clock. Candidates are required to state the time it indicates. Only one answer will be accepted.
1:12
